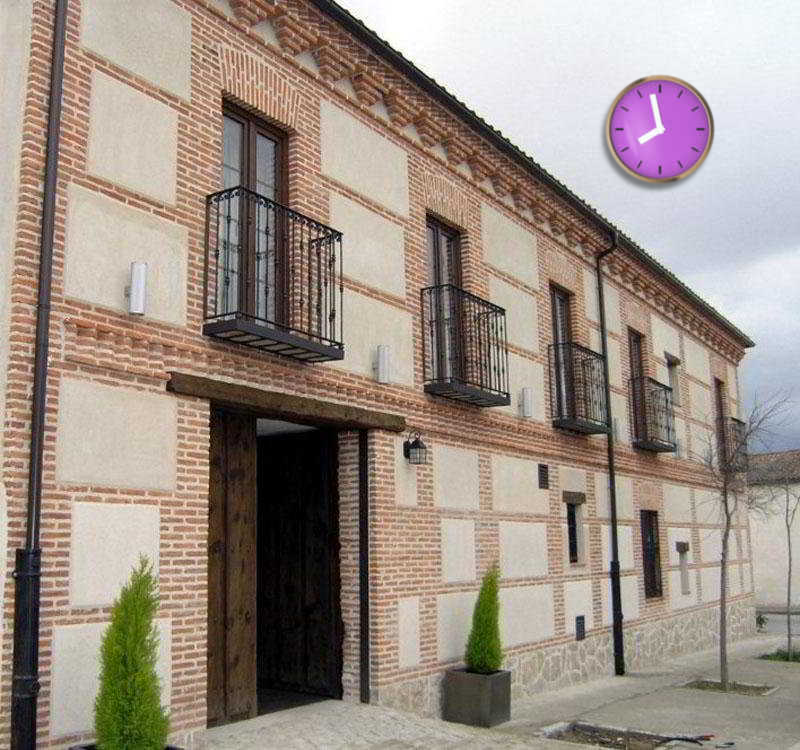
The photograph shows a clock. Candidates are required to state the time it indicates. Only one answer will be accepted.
7:58
